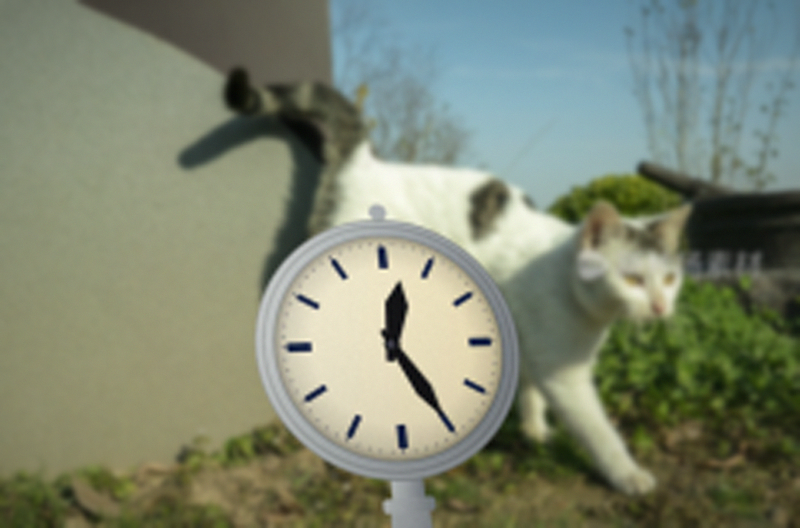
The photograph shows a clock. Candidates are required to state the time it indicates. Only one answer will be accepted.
12:25
